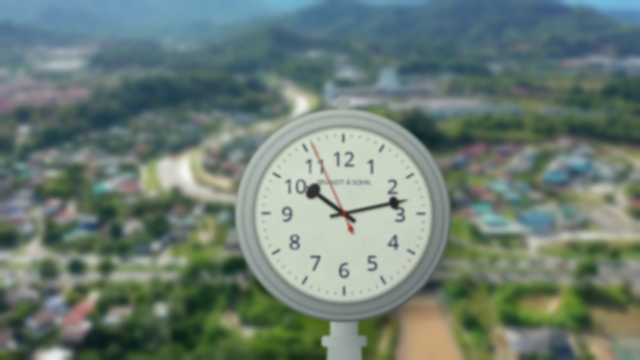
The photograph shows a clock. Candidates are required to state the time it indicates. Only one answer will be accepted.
10:12:56
